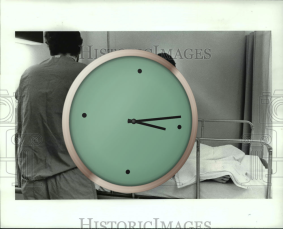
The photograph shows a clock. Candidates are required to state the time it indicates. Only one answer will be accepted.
3:13
